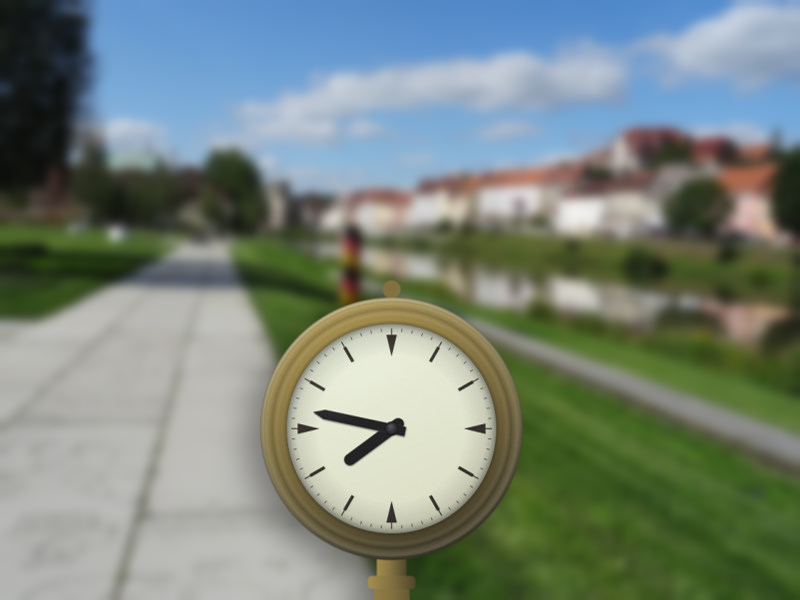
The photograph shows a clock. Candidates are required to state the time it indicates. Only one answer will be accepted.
7:47
